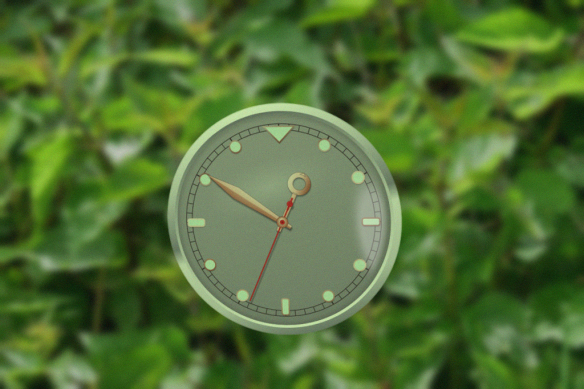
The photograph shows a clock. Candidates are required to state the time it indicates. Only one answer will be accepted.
12:50:34
